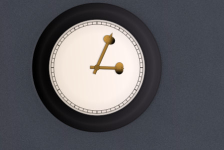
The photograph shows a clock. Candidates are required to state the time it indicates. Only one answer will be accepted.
3:04
